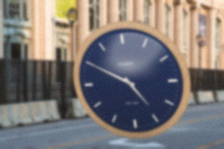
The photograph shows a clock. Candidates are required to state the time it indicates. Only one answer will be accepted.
4:50
